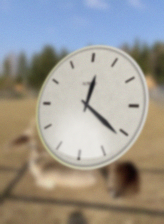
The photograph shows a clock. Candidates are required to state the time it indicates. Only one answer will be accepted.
12:21
